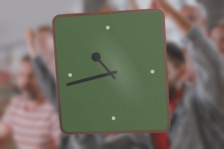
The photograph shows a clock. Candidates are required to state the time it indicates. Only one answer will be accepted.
10:43
